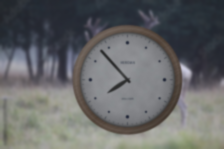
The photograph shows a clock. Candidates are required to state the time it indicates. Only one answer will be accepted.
7:53
